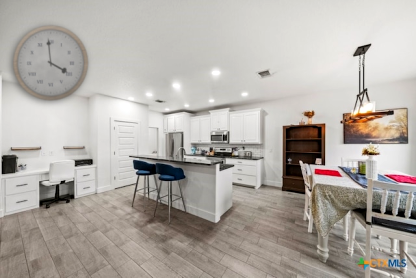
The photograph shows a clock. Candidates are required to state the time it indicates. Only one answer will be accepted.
3:59
